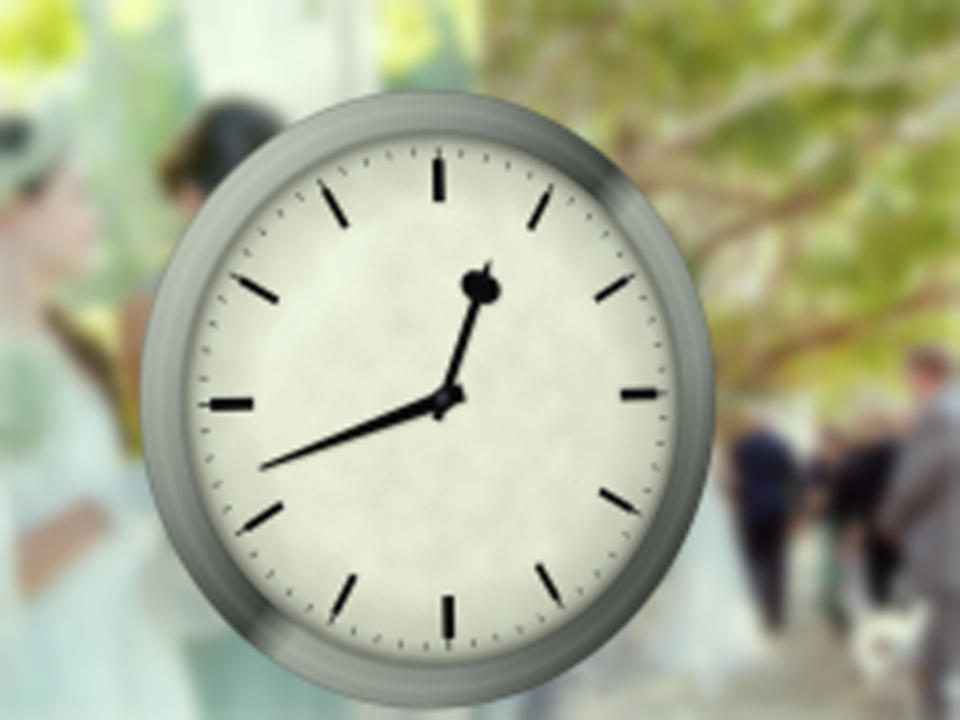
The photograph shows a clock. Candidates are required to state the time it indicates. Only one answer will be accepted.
12:42
